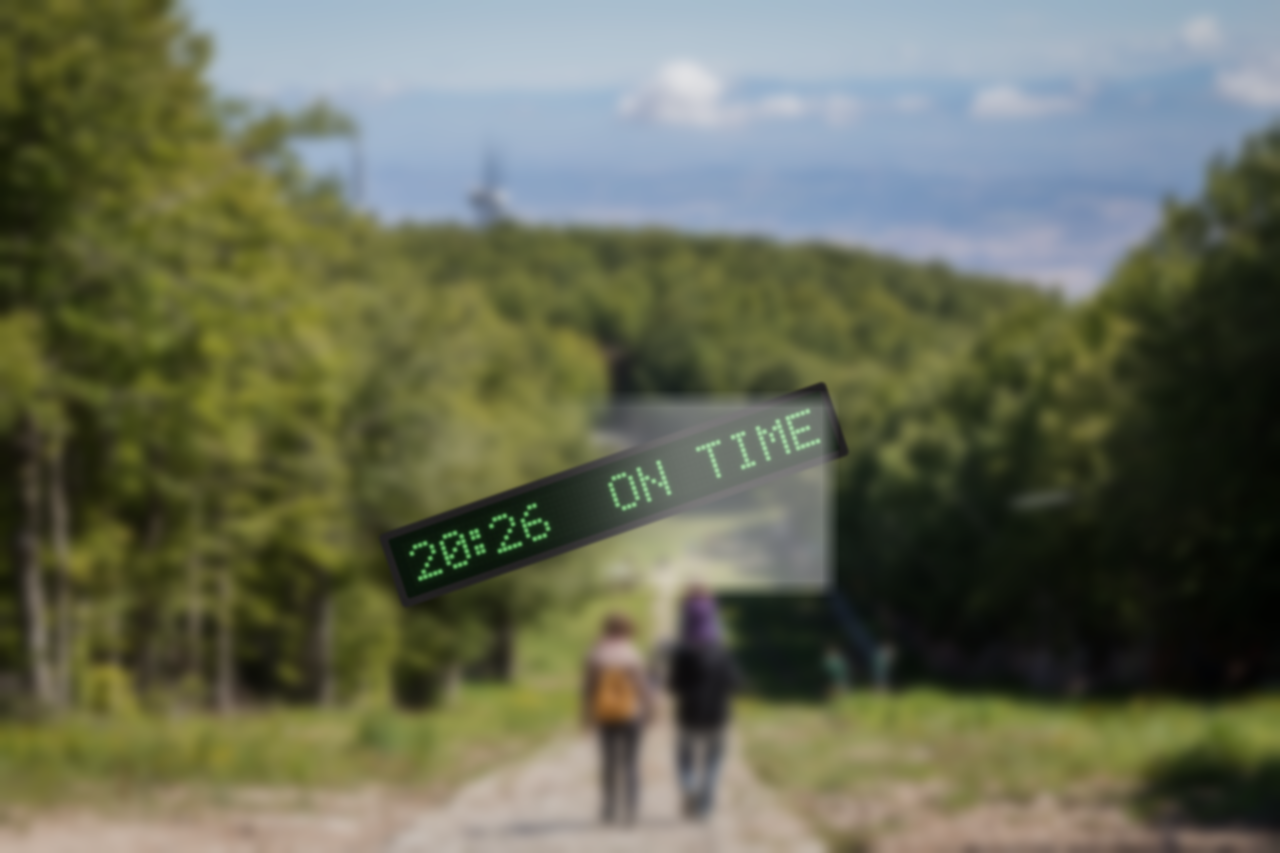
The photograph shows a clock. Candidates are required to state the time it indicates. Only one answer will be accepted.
20:26
